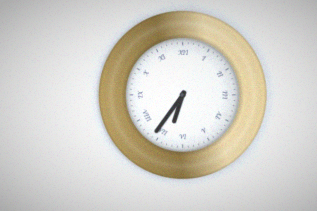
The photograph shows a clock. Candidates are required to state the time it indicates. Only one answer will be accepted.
6:36
